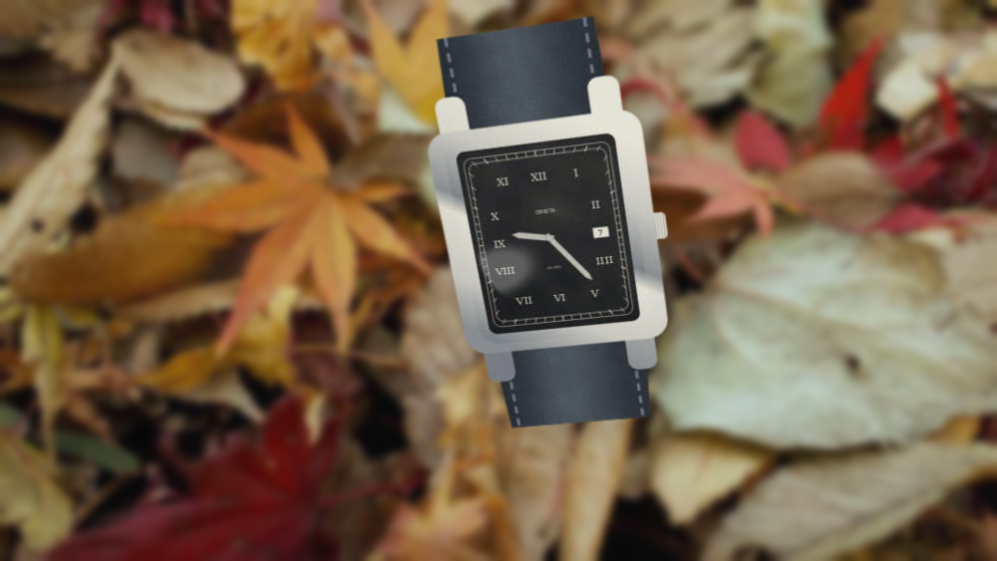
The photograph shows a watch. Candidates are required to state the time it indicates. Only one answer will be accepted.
9:24
